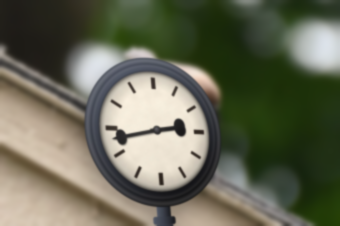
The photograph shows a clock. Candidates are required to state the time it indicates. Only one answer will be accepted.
2:43
